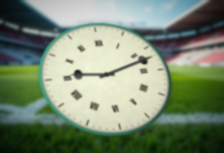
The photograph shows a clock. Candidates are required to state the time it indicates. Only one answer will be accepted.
9:12
